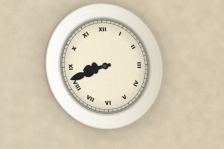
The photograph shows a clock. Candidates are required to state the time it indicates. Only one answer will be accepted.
8:42
